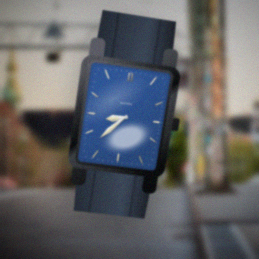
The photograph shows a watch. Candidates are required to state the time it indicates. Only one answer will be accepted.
8:37
